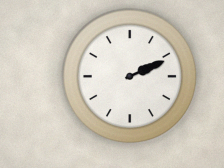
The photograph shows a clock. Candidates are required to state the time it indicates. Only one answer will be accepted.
2:11
